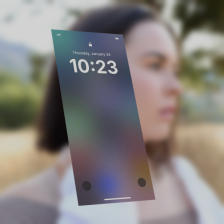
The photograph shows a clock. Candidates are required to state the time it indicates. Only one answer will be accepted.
10:23
